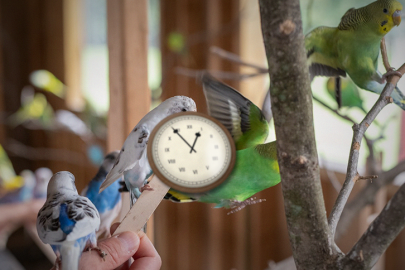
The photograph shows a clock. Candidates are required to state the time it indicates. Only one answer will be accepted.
12:54
